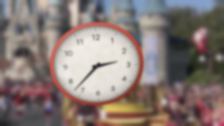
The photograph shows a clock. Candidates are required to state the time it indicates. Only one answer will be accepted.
2:37
